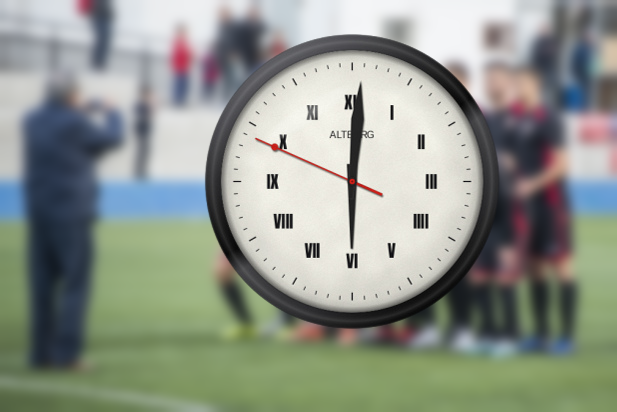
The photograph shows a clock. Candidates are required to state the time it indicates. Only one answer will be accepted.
6:00:49
